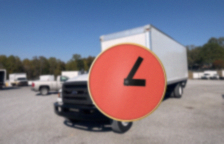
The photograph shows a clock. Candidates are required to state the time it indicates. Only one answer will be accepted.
3:05
